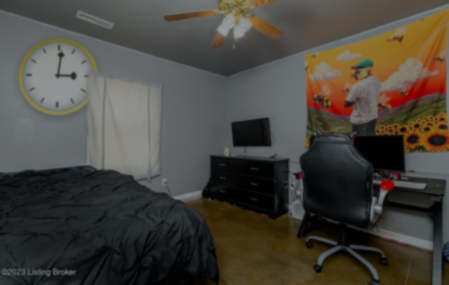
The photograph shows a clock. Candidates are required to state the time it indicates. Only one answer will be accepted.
3:01
